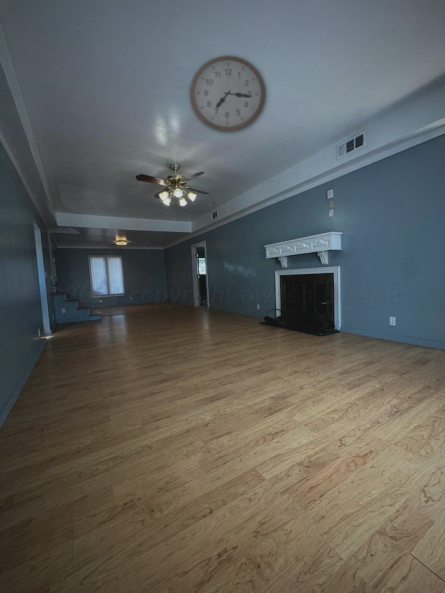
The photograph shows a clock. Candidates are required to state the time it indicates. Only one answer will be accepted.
7:16
